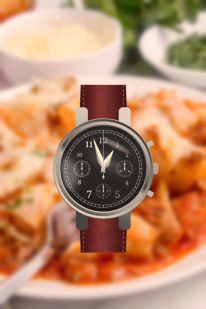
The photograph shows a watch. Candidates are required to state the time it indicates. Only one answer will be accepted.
12:57
